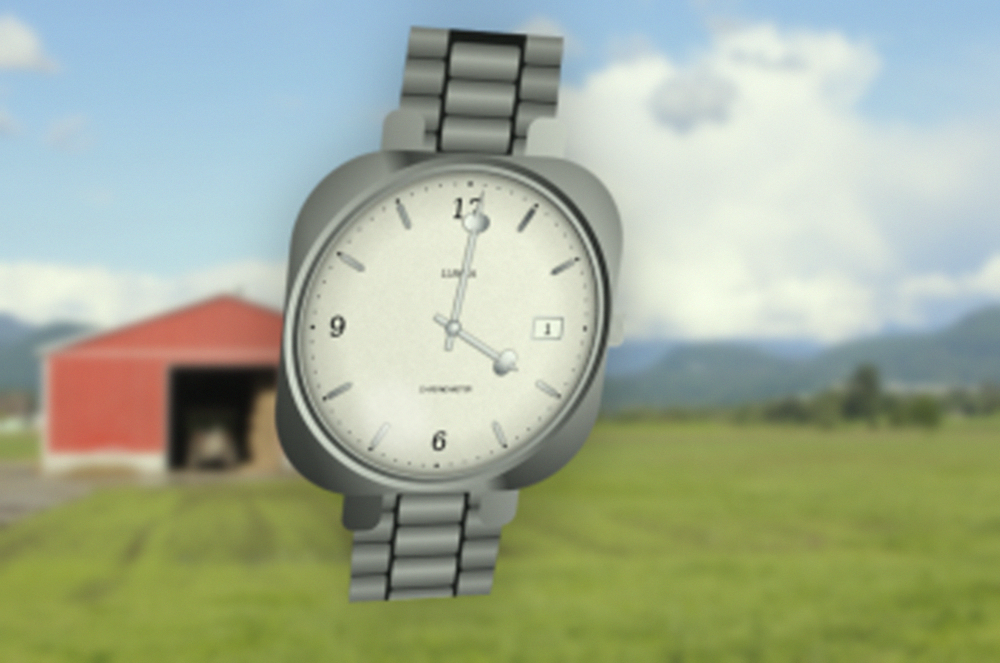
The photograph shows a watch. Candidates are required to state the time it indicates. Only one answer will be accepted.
4:01
